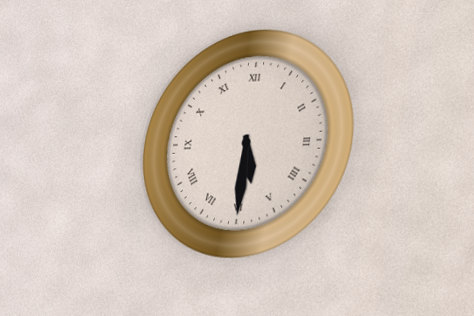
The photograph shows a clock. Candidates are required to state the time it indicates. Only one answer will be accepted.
5:30
